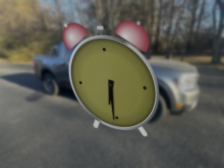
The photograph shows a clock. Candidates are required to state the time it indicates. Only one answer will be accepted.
6:31
